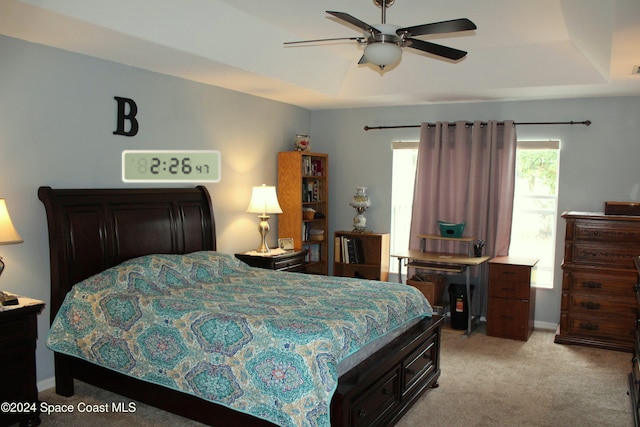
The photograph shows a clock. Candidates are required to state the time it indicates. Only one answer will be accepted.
2:26:47
